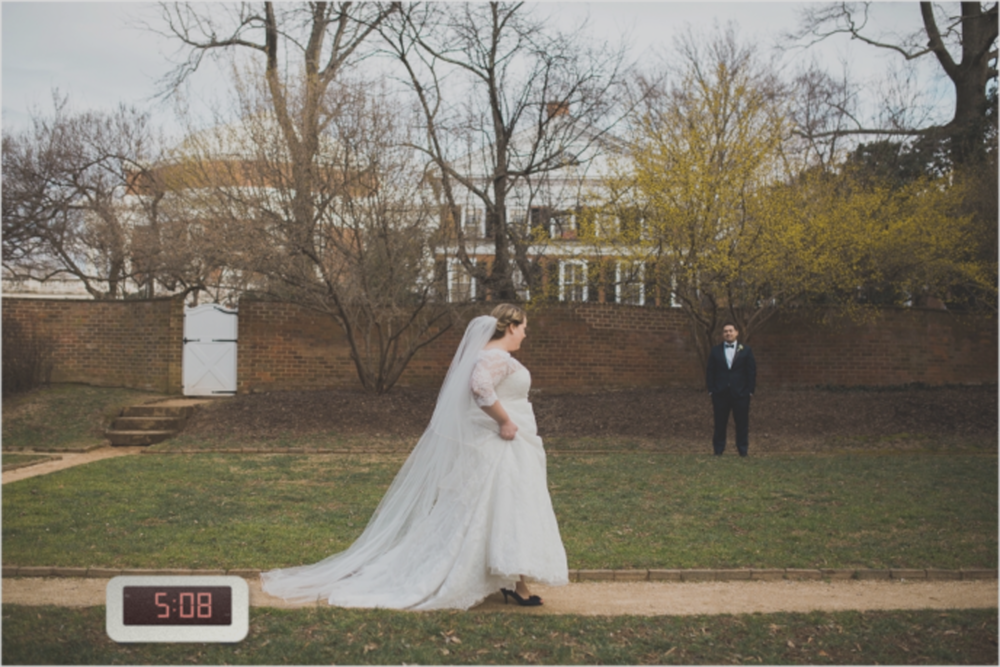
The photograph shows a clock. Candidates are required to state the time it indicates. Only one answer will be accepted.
5:08
